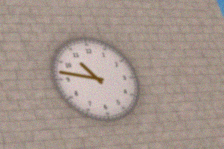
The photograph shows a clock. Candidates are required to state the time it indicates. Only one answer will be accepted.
10:47
